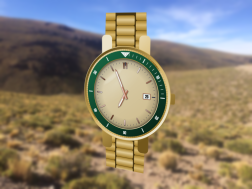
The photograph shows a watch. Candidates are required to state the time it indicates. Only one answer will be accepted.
6:56
